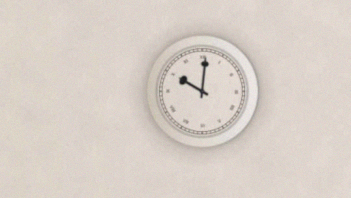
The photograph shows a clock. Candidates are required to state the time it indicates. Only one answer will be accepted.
10:01
